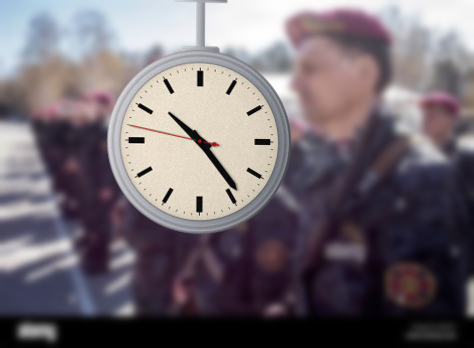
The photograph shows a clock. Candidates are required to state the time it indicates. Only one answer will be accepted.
10:23:47
